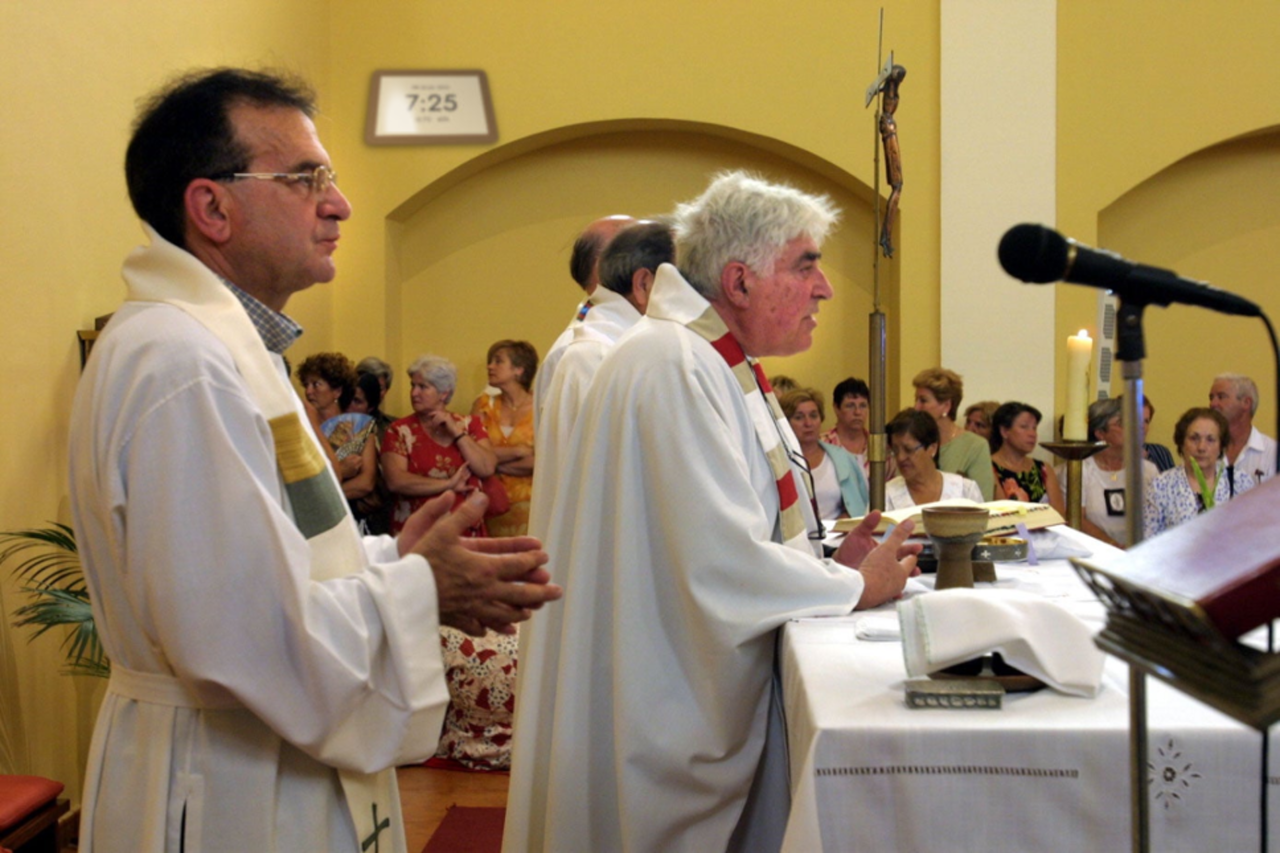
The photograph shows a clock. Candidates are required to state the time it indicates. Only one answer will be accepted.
7:25
